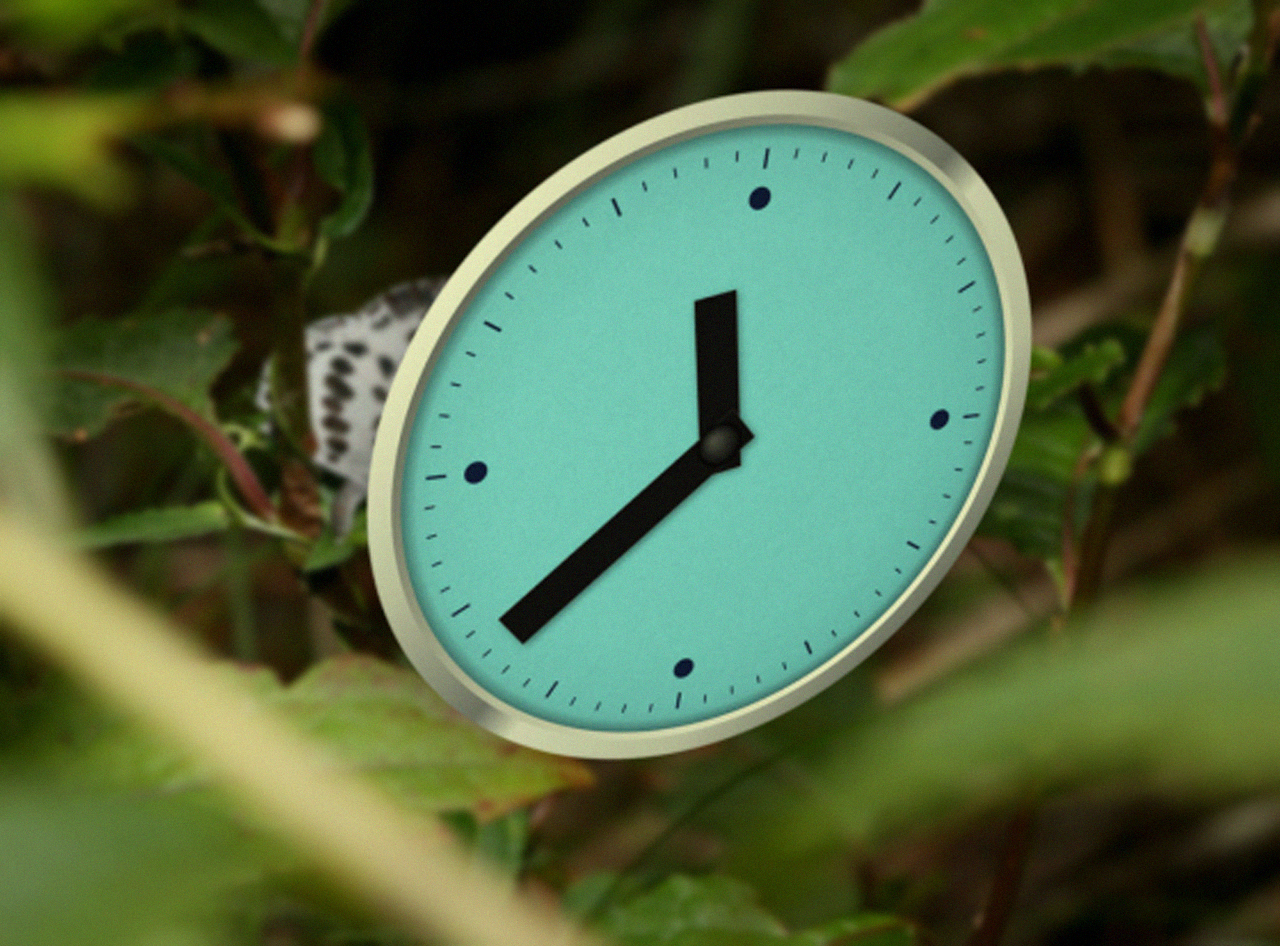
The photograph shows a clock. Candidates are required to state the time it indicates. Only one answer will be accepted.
11:38
